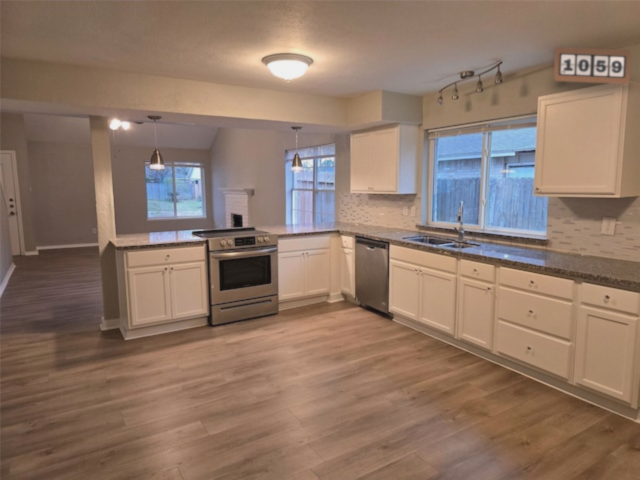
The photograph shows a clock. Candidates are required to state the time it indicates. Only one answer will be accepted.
10:59
